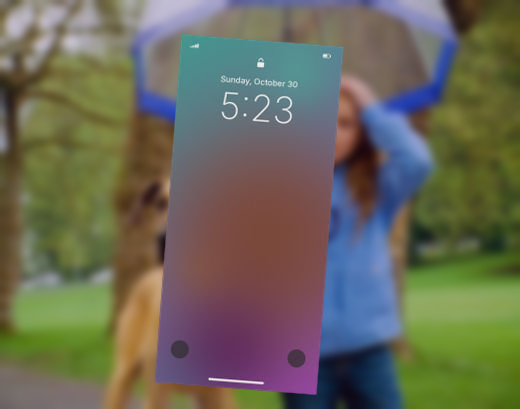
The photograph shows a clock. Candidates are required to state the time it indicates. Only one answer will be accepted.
5:23
